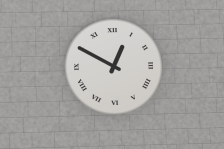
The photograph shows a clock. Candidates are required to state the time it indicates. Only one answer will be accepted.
12:50
